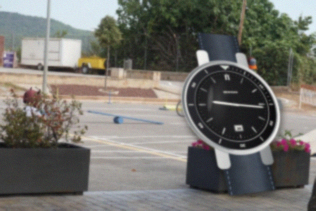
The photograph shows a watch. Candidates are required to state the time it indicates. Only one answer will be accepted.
9:16
